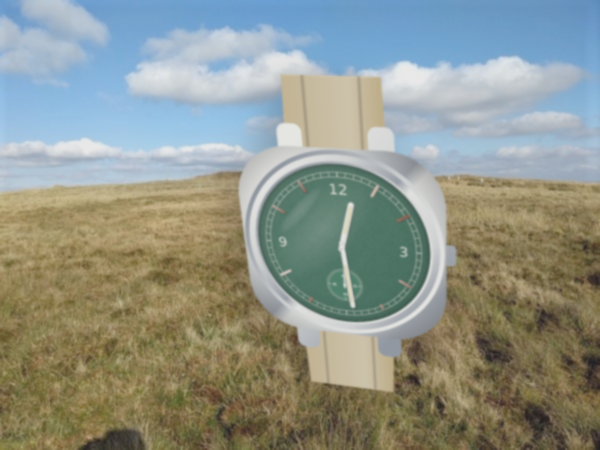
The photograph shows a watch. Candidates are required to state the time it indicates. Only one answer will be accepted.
12:29
